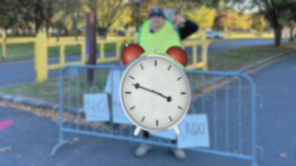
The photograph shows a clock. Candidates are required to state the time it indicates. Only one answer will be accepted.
3:48
